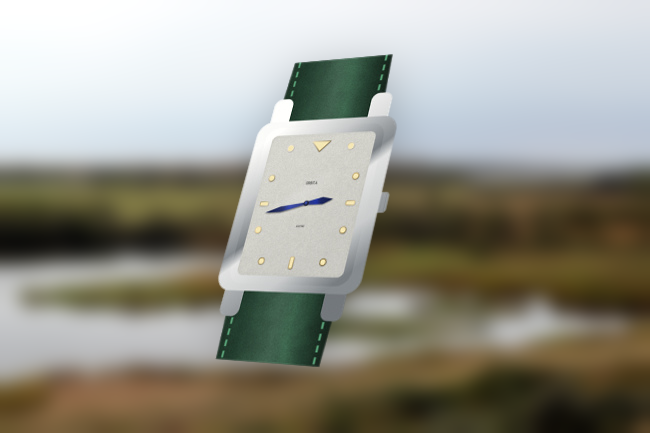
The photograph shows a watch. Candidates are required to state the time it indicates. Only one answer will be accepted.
2:43
